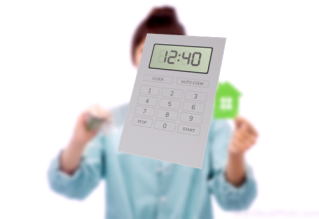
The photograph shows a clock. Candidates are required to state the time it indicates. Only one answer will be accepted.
12:40
